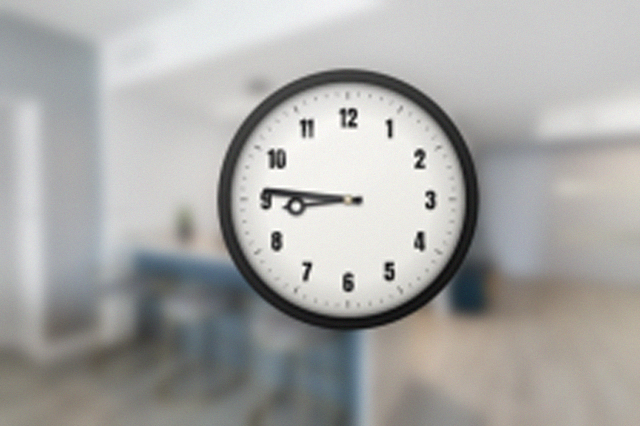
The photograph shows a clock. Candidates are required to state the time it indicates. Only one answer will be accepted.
8:46
